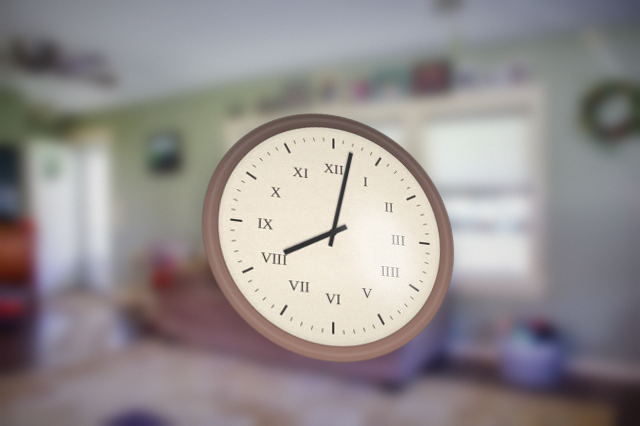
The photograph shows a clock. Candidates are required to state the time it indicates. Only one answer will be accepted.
8:02
